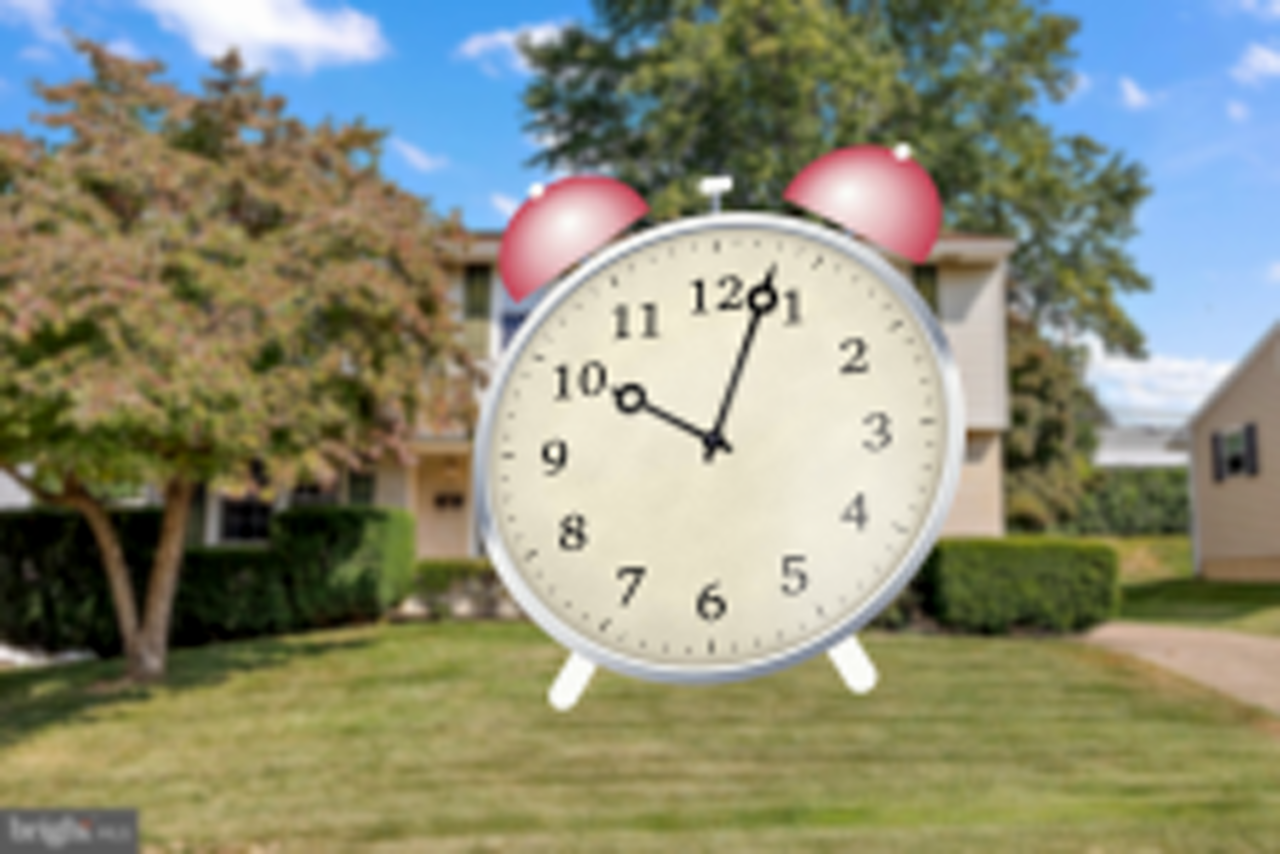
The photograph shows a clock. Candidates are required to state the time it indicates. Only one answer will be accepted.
10:03
